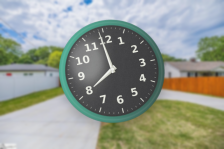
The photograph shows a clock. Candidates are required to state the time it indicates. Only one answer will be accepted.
7:59
